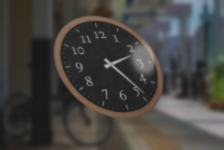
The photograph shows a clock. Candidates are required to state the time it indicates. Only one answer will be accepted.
2:24
